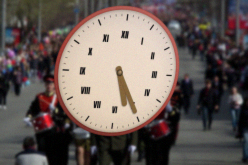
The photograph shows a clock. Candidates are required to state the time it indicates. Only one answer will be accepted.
5:25
